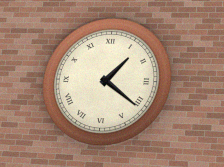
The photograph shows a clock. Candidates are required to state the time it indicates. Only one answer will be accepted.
1:21
